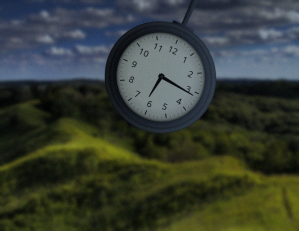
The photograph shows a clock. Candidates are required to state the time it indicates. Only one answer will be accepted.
6:16
